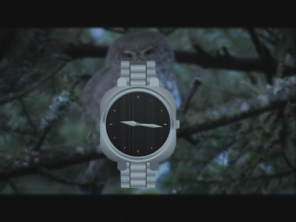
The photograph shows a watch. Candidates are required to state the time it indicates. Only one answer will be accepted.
9:16
